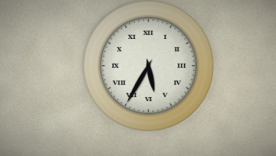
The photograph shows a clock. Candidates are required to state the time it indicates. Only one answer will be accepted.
5:35
